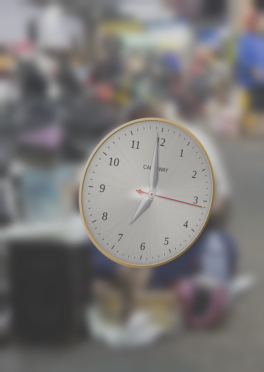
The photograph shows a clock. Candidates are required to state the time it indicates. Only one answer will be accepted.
6:59:16
